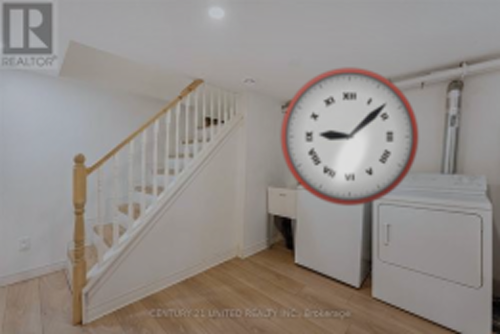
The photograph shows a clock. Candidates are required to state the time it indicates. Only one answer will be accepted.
9:08
